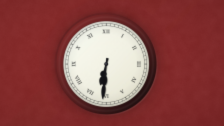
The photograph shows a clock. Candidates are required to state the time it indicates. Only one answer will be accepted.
6:31
